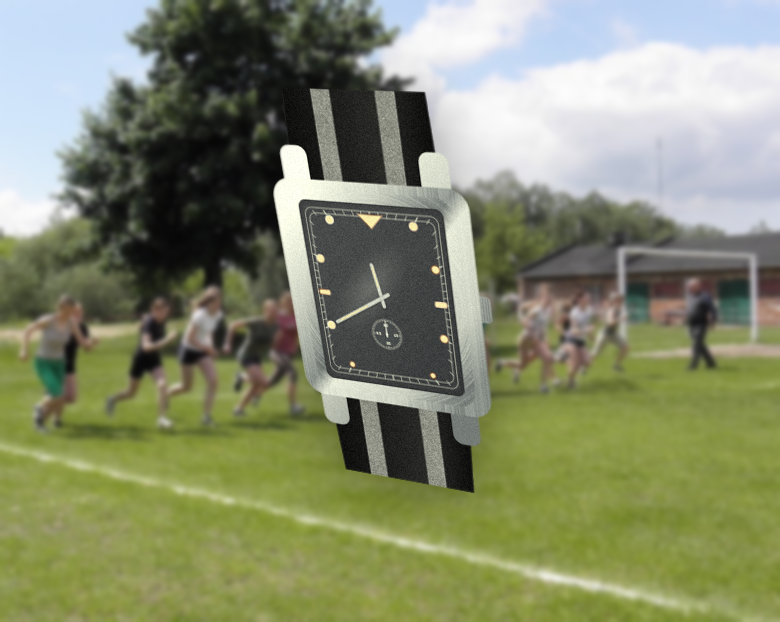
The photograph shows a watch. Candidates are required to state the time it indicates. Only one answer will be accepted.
11:40
